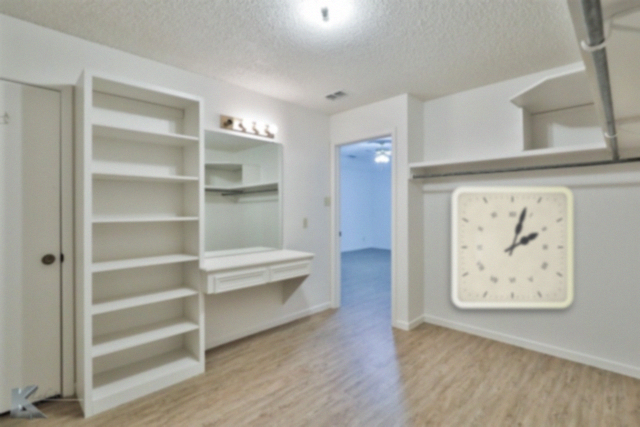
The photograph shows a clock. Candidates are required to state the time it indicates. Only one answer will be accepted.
2:03
